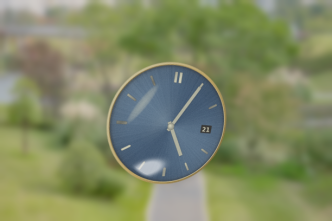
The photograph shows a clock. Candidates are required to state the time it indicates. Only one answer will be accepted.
5:05
